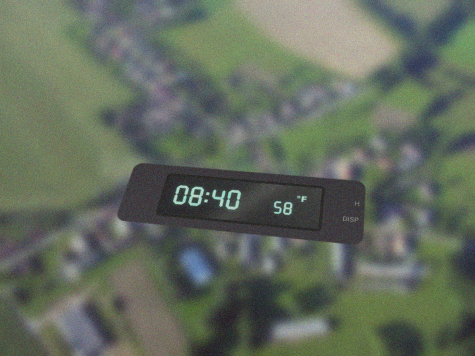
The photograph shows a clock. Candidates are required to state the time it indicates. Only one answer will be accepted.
8:40
